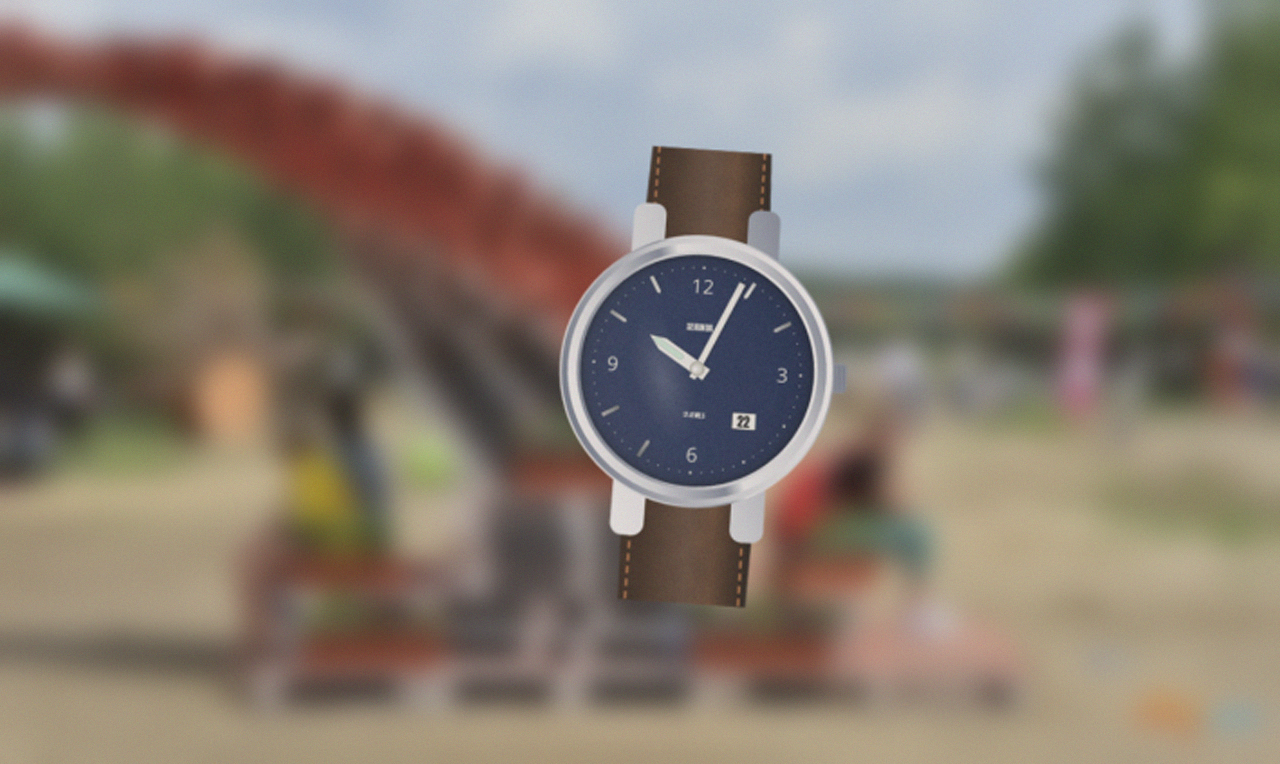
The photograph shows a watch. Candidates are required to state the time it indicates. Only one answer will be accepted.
10:04
